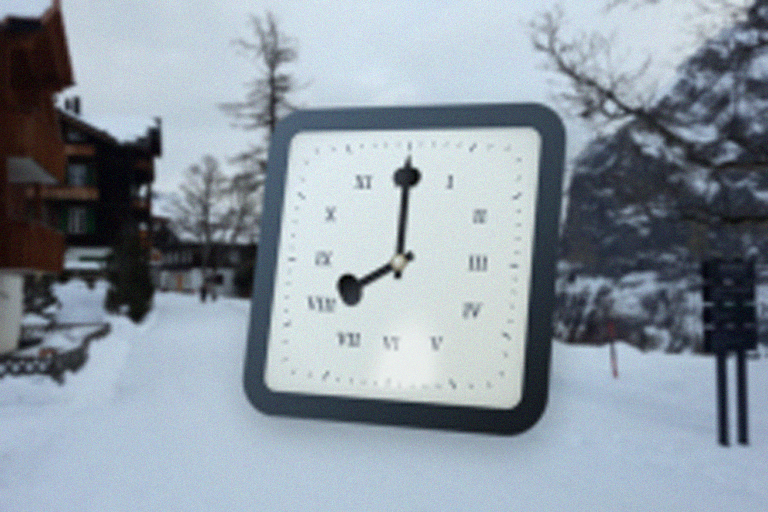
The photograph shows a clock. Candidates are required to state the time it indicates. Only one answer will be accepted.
8:00
